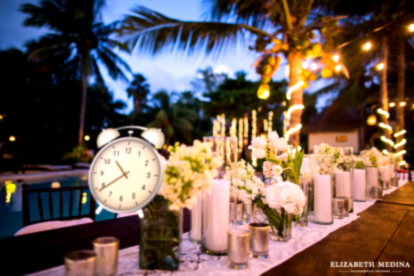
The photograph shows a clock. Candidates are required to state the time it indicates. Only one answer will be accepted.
10:39
